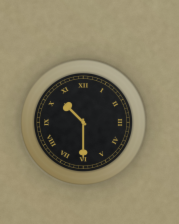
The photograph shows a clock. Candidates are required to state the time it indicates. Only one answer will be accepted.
10:30
